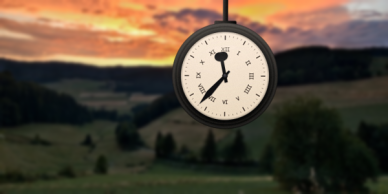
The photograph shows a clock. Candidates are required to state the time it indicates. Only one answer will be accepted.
11:37
